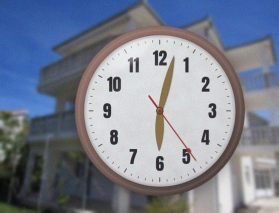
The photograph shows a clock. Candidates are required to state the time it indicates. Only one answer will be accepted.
6:02:24
